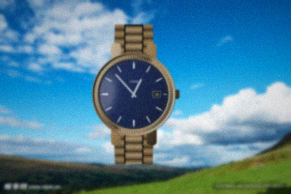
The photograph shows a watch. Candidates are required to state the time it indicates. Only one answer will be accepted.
12:53
